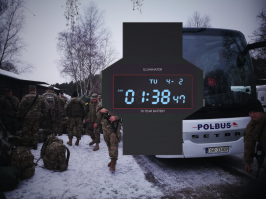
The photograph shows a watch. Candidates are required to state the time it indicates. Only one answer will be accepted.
1:38:47
